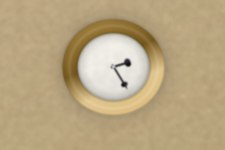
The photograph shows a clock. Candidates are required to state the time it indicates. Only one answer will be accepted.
2:25
